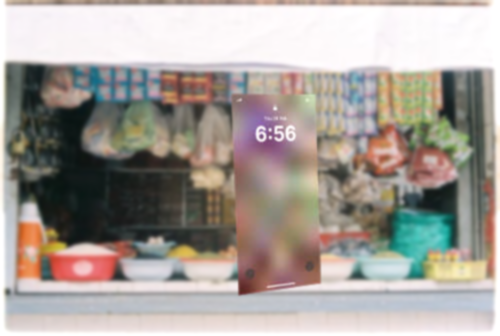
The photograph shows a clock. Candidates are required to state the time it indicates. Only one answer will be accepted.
6:56
